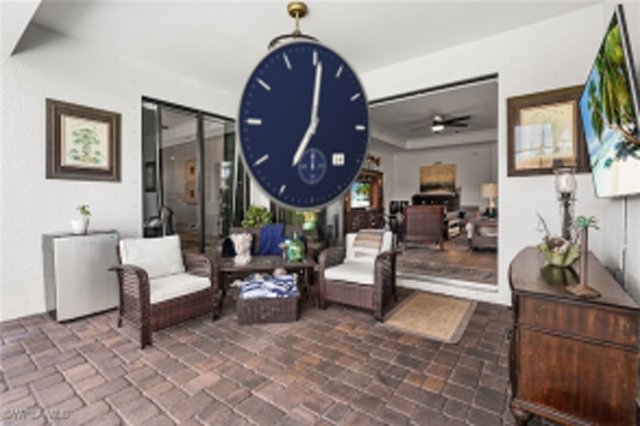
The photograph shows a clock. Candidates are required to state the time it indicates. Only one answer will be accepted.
7:01
